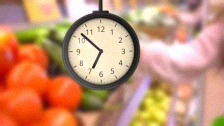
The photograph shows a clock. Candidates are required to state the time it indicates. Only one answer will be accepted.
6:52
